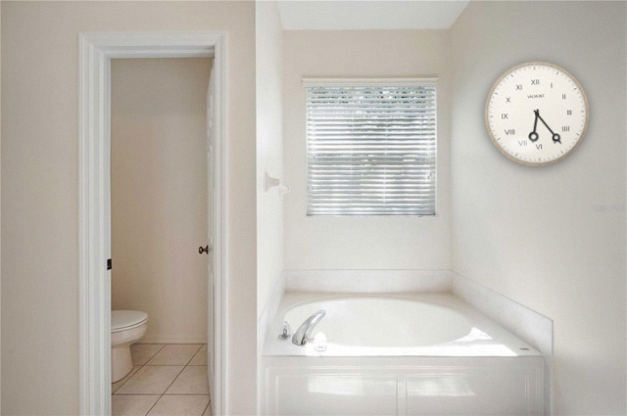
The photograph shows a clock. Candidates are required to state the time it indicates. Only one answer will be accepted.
6:24
